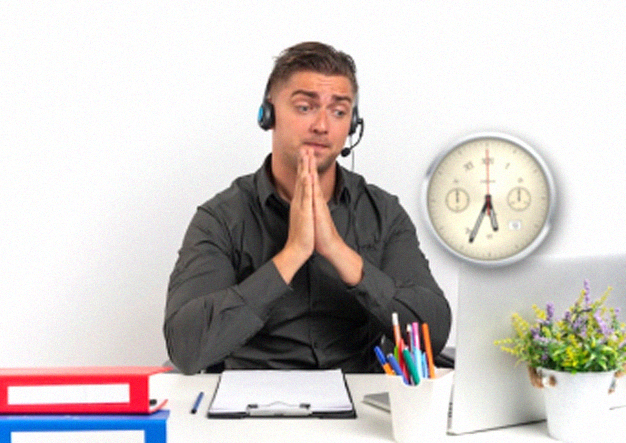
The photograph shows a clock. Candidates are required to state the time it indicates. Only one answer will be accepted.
5:34
